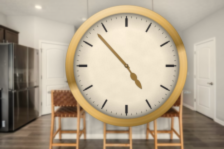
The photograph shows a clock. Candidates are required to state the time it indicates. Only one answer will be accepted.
4:53
